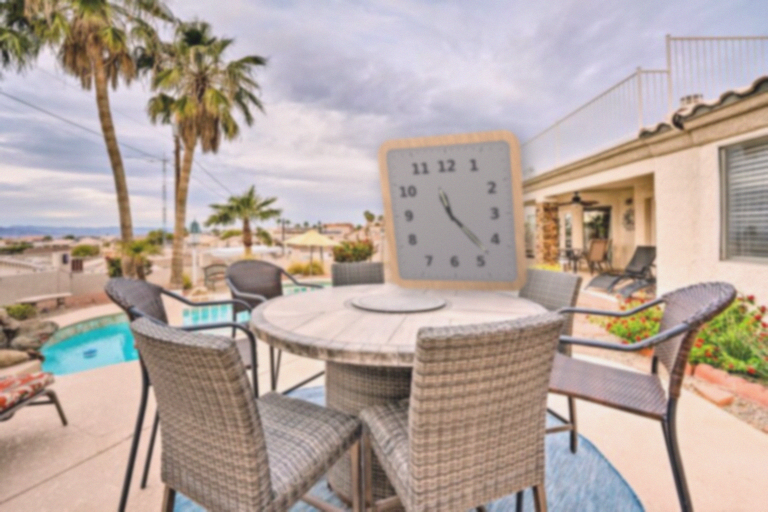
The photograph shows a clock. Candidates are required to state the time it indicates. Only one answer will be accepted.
11:23
